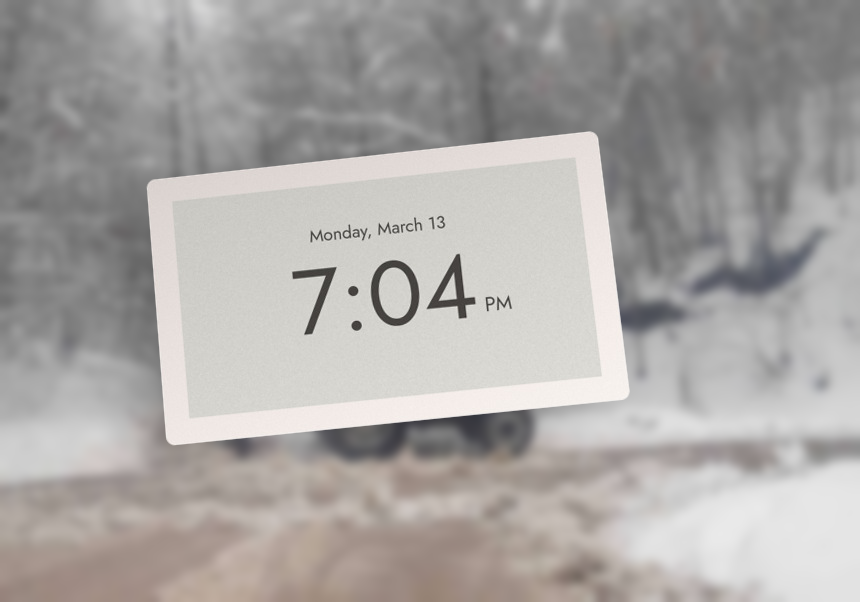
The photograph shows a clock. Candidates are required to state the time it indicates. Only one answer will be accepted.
7:04
